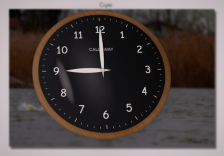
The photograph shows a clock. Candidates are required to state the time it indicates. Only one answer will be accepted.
9:00
